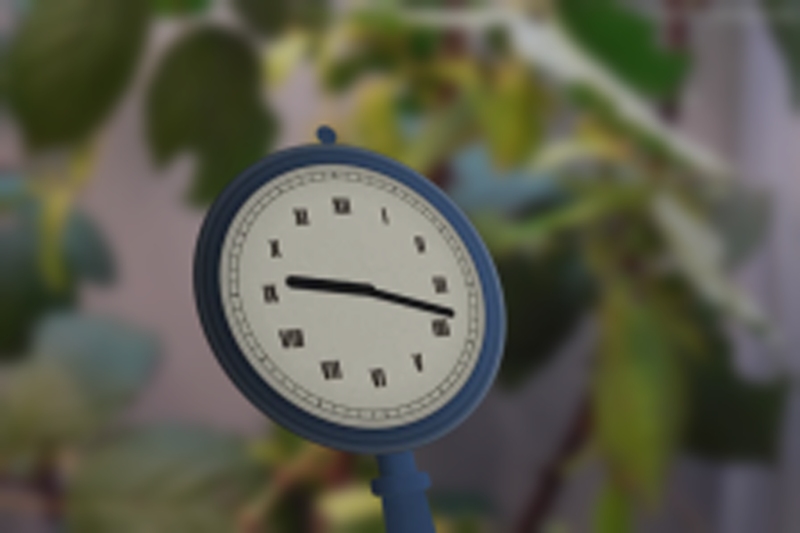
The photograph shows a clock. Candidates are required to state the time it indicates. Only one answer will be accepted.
9:18
